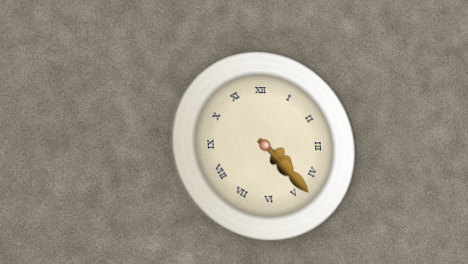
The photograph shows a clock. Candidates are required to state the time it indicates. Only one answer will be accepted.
4:23
